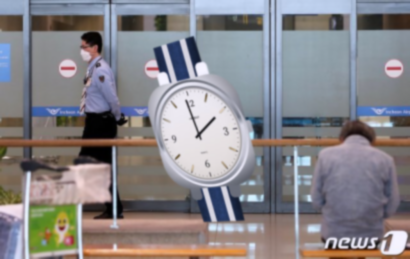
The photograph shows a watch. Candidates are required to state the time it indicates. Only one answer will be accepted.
1:59
